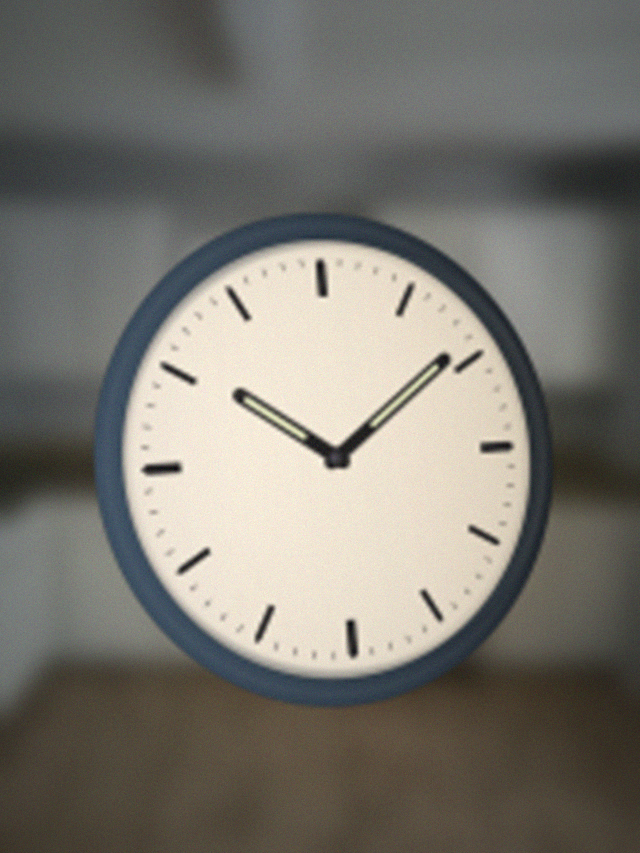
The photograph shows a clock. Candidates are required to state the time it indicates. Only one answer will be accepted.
10:09
